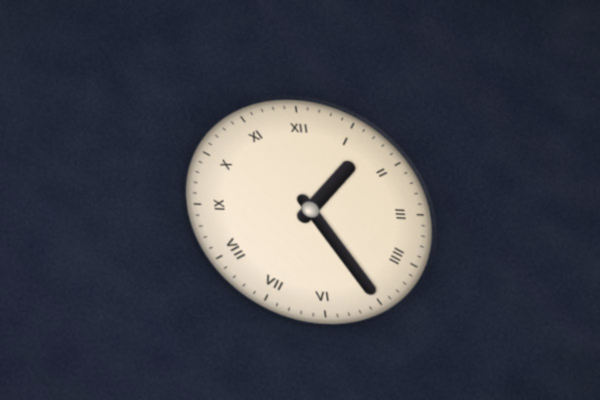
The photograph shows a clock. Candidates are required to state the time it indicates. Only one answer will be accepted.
1:25
